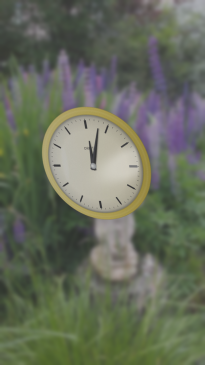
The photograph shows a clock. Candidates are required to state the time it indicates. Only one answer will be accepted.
12:03
